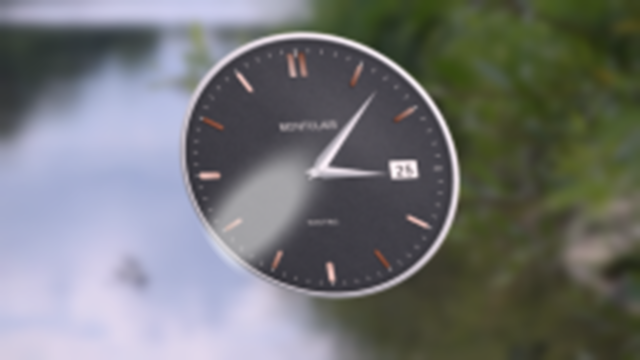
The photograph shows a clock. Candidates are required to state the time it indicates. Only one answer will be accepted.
3:07
